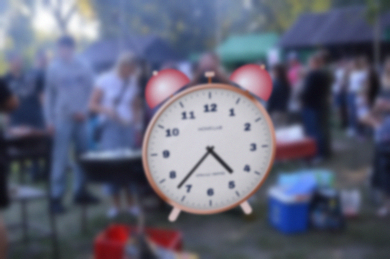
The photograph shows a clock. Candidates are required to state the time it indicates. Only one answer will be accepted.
4:37
